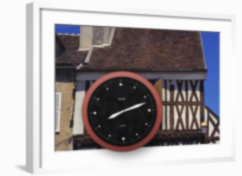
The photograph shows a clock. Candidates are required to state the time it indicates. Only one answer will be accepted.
8:12
